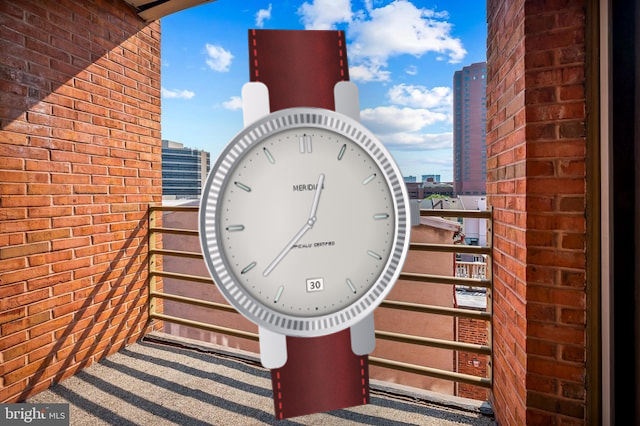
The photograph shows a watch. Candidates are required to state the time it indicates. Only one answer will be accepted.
12:38
